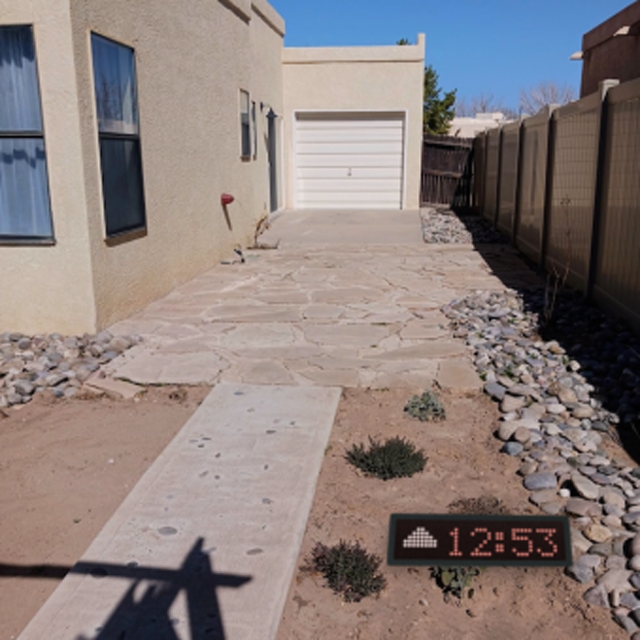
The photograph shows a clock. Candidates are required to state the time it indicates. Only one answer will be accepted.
12:53
